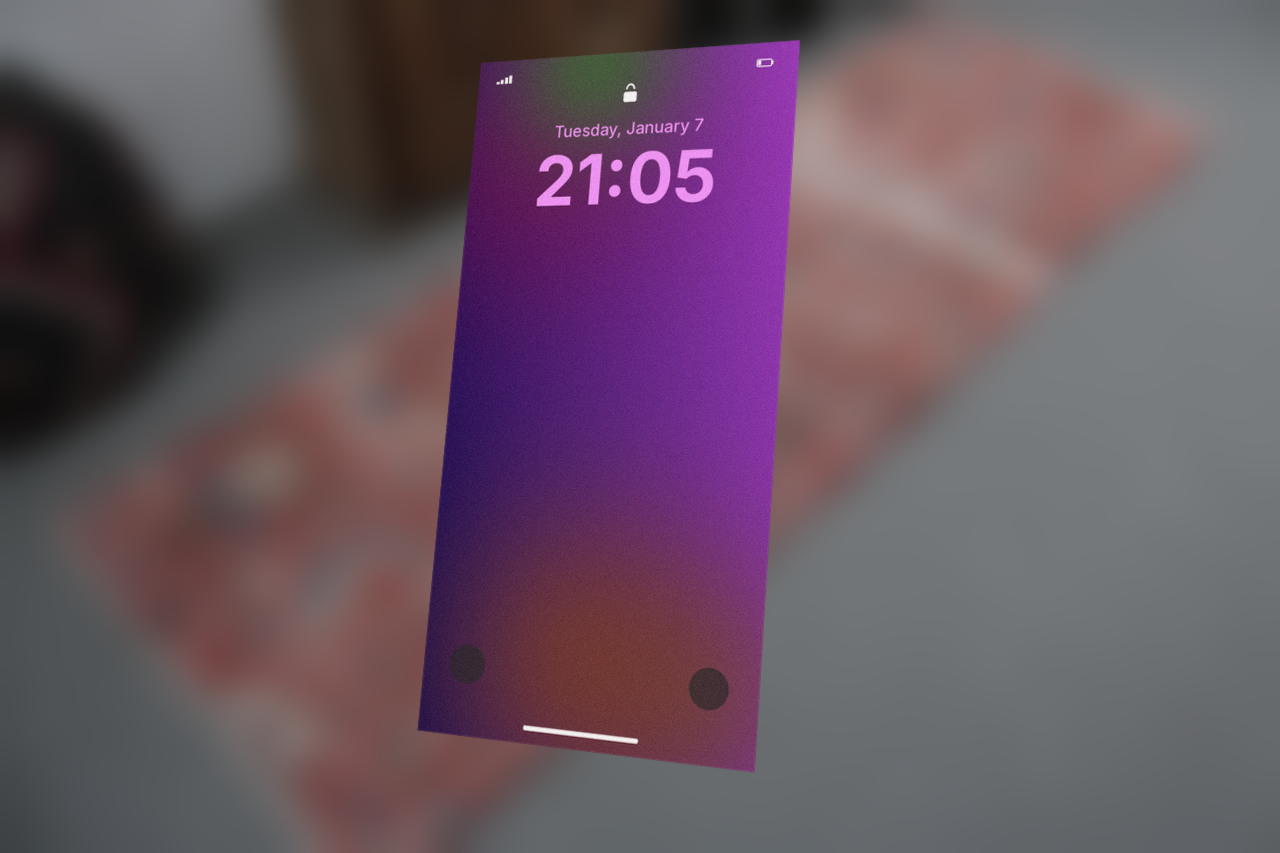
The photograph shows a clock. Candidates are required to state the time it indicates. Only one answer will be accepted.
21:05
